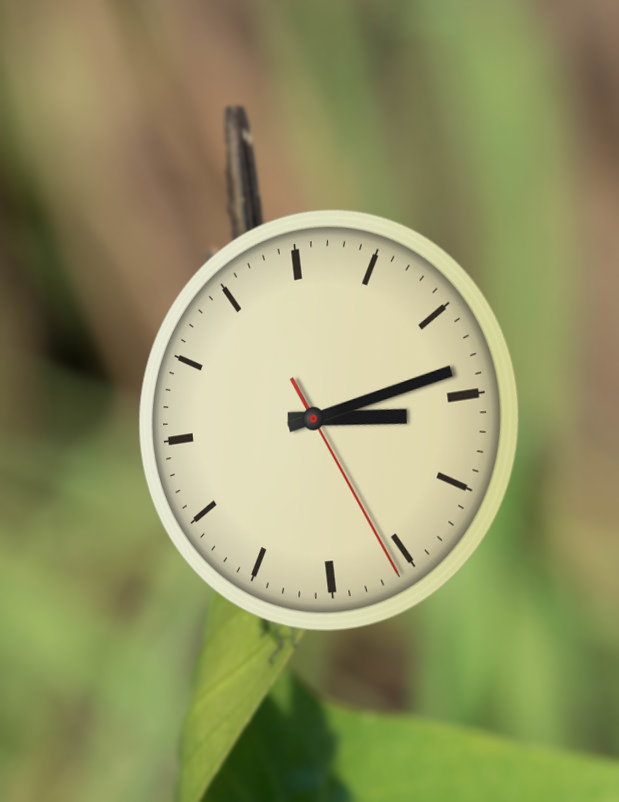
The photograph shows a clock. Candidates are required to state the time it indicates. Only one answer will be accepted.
3:13:26
